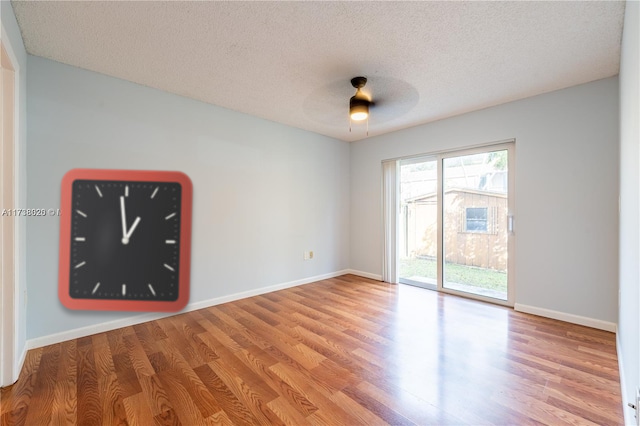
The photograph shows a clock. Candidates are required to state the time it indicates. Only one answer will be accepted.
12:59
